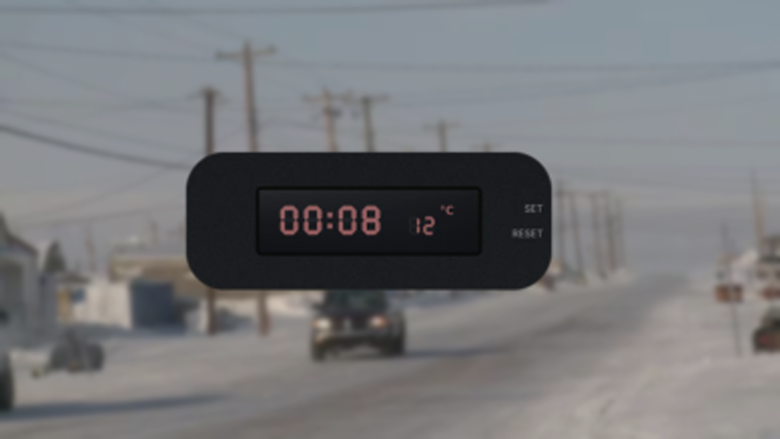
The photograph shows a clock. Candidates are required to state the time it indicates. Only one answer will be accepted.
0:08
